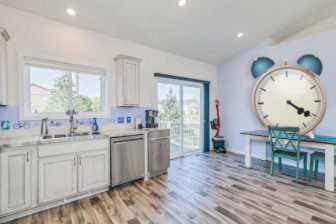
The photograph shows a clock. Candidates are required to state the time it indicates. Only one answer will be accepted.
4:21
